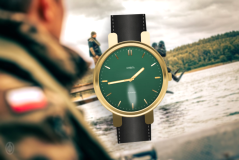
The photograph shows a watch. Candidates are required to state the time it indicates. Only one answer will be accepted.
1:44
